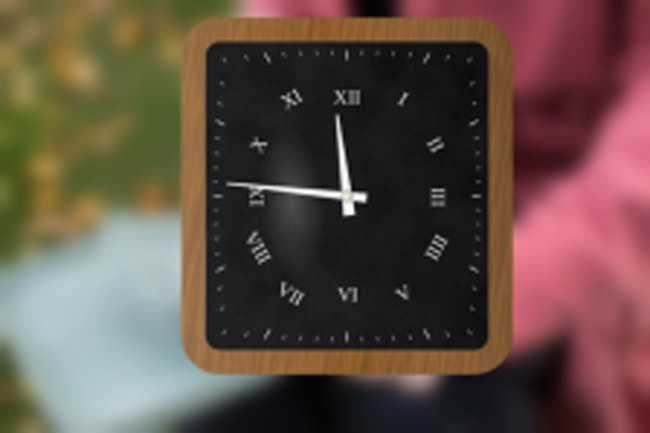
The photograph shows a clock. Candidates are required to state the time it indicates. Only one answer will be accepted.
11:46
